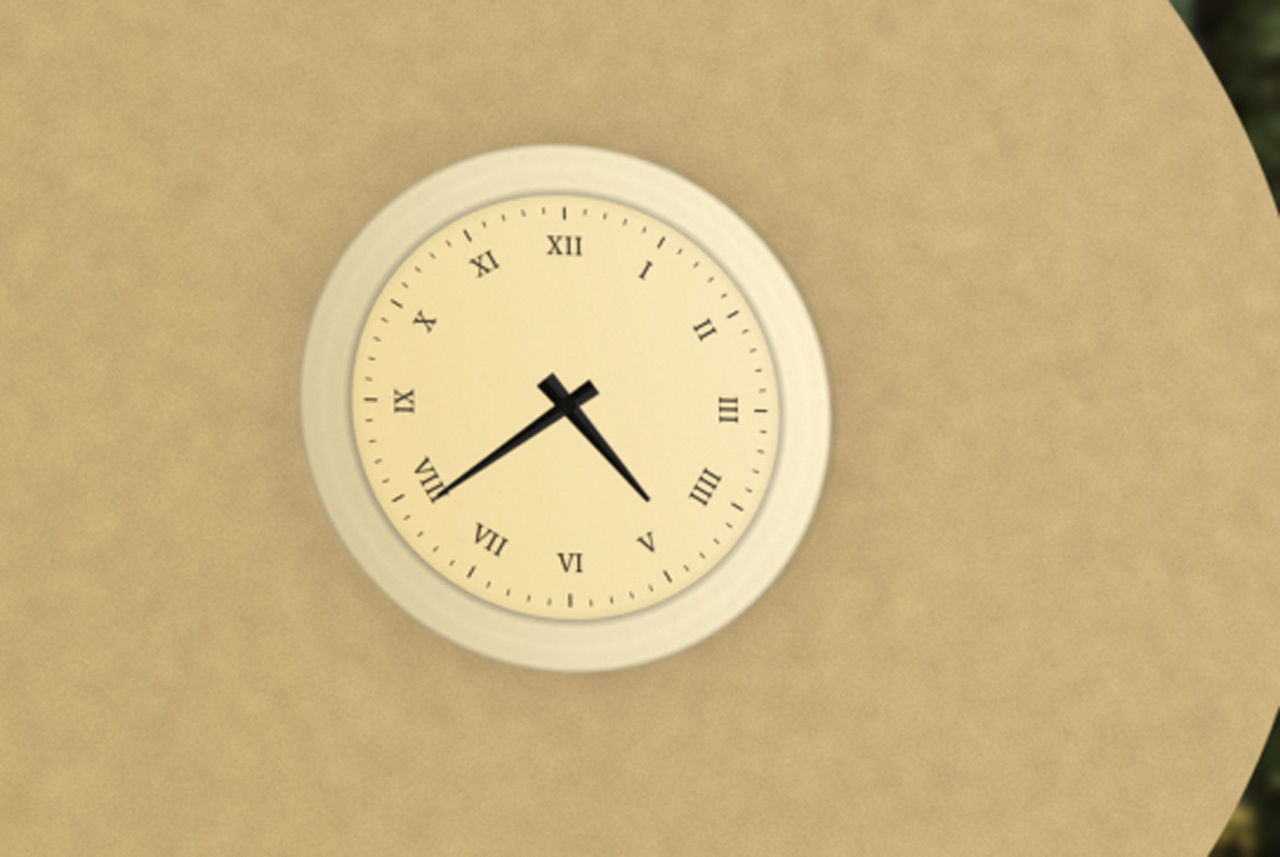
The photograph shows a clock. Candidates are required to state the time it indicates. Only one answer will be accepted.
4:39
